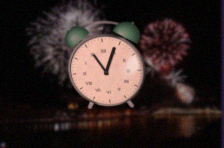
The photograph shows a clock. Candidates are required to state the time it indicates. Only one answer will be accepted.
11:04
